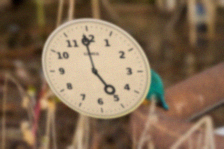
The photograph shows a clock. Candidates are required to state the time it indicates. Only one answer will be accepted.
4:59
